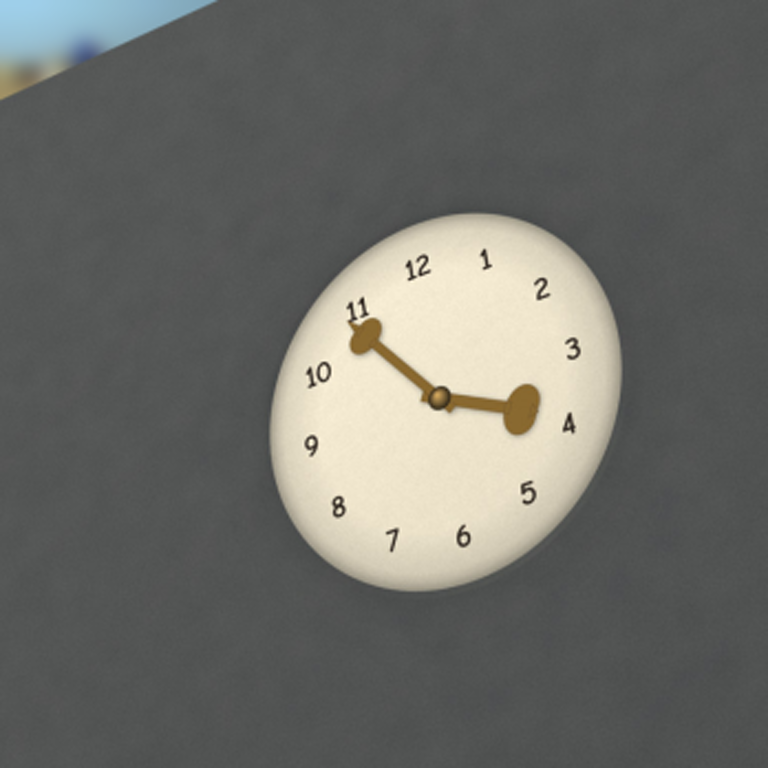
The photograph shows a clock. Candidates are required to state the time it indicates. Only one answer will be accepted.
3:54
